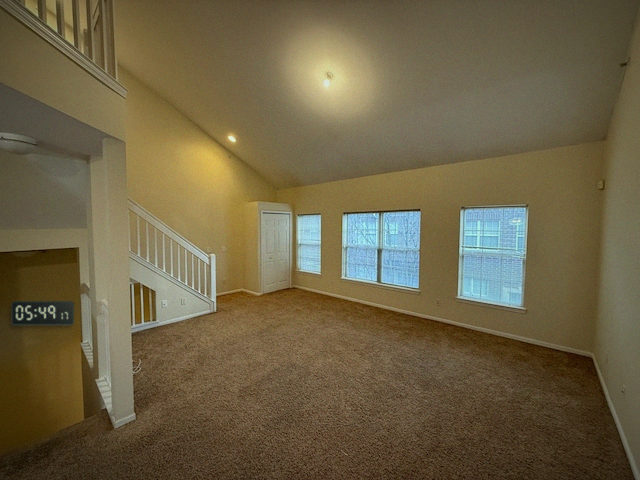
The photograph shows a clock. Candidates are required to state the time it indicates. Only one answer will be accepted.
5:49
